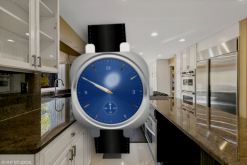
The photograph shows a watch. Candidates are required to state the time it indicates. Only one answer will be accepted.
9:50
